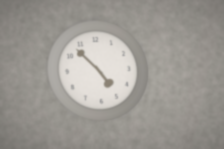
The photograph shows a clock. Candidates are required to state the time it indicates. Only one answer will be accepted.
4:53
